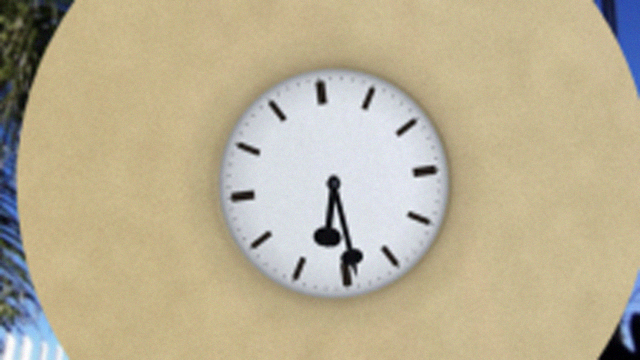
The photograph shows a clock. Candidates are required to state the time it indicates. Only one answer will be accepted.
6:29
